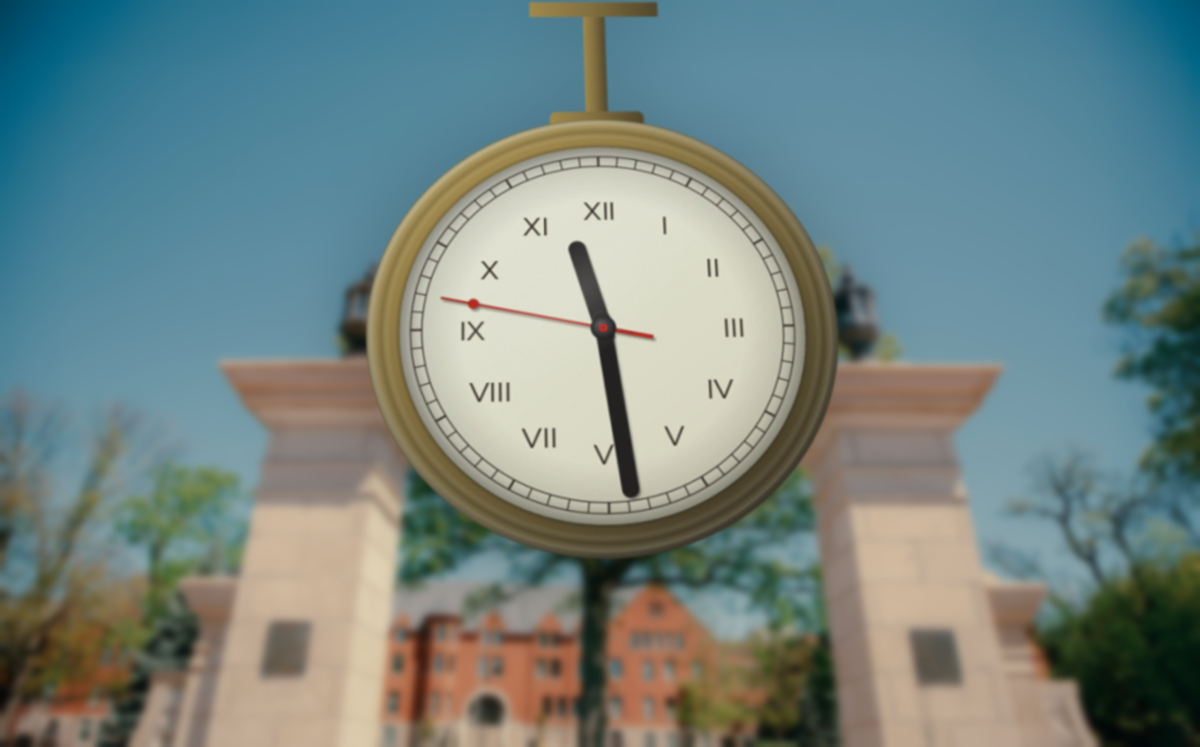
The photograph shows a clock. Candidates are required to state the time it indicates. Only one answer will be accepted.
11:28:47
